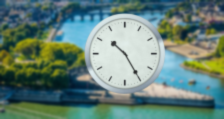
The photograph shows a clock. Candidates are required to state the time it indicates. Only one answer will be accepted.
10:25
